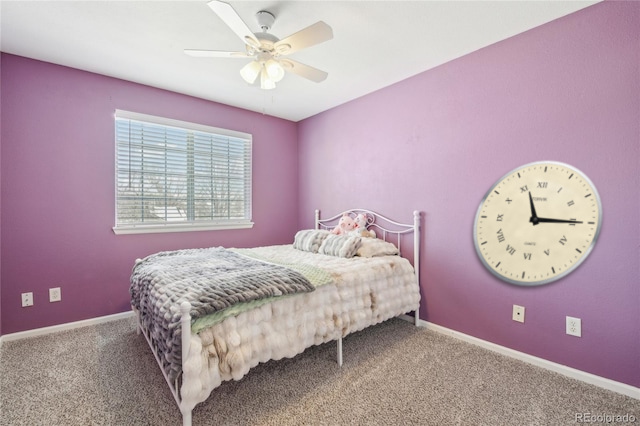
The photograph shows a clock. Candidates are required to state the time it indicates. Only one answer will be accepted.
11:15
